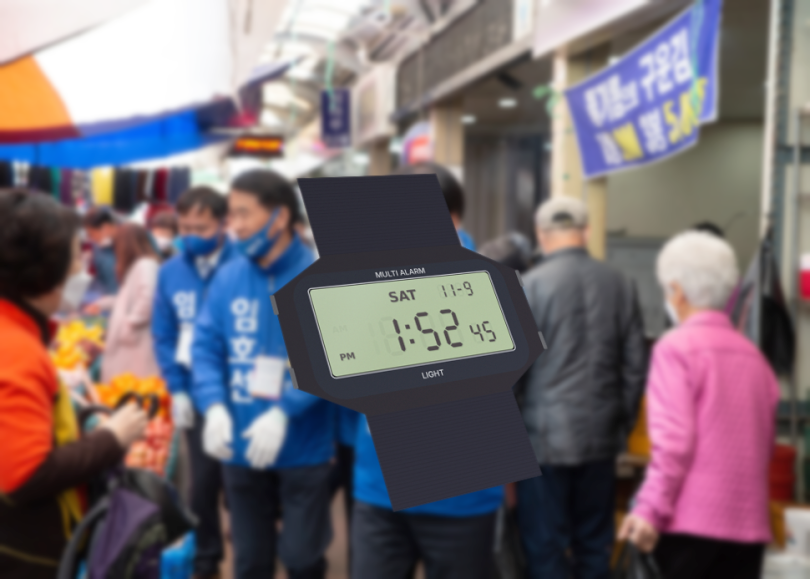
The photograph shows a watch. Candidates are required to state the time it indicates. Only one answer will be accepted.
1:52:45
